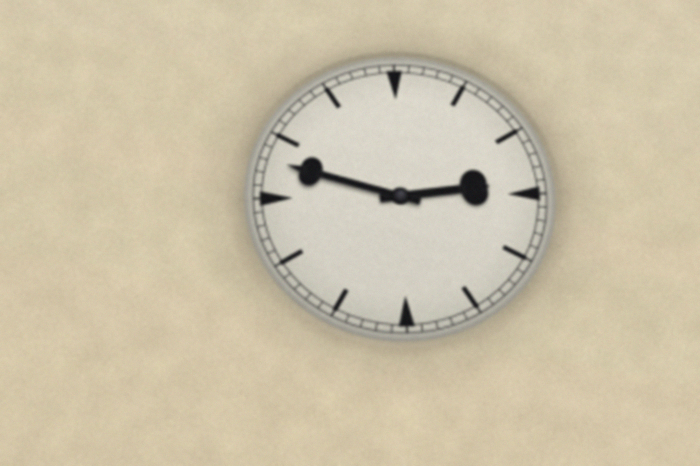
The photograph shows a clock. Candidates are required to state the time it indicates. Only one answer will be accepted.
2:48
